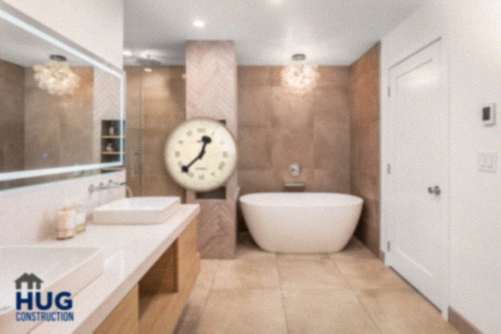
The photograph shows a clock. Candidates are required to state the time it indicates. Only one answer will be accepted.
12:38
